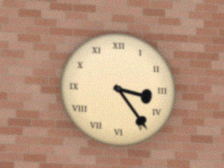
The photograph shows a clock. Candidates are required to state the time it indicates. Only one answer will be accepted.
3:24
